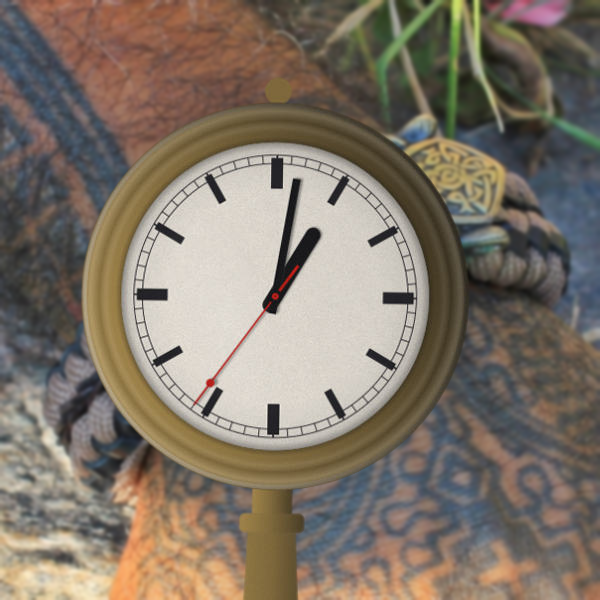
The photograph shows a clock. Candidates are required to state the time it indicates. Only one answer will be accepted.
1:01:36
